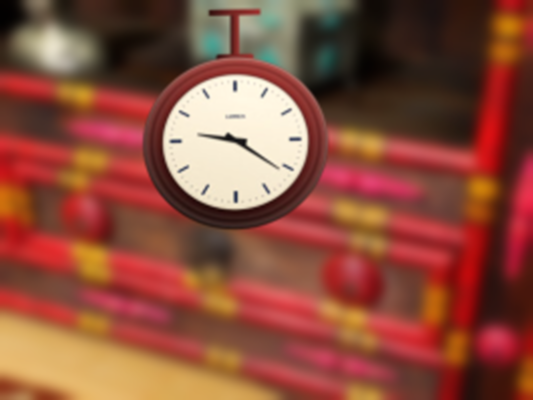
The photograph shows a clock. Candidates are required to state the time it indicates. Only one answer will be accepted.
9:21
